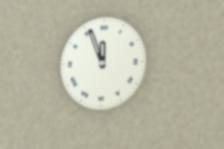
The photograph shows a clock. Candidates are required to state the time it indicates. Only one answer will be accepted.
11:56
